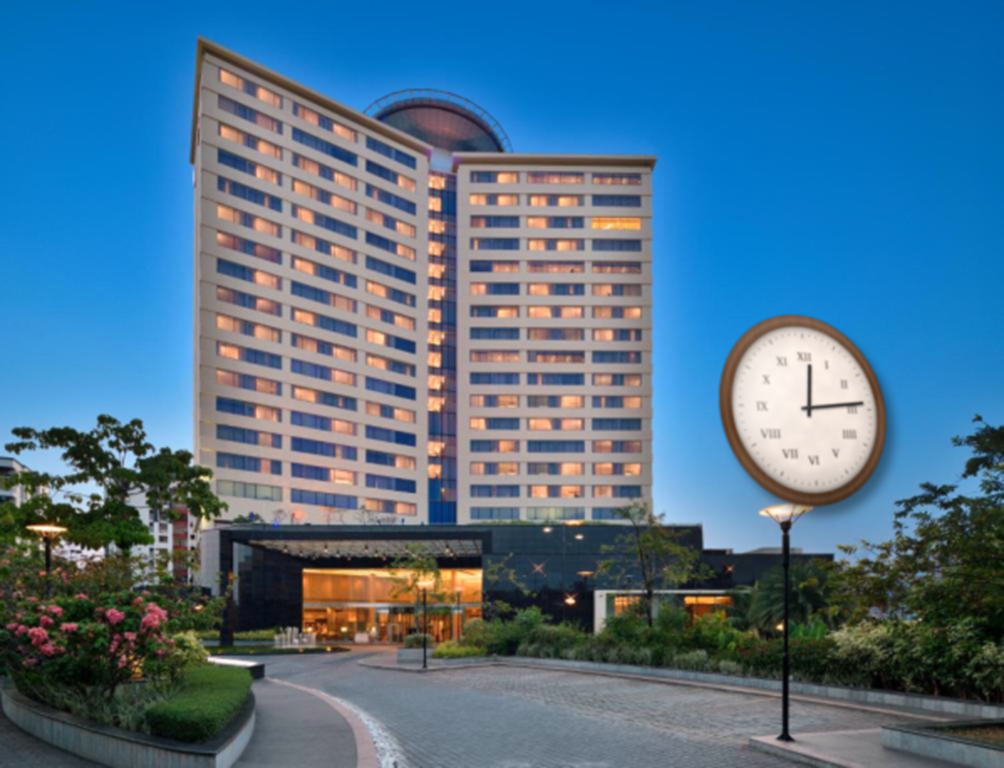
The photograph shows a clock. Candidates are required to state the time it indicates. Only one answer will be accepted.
12:14
